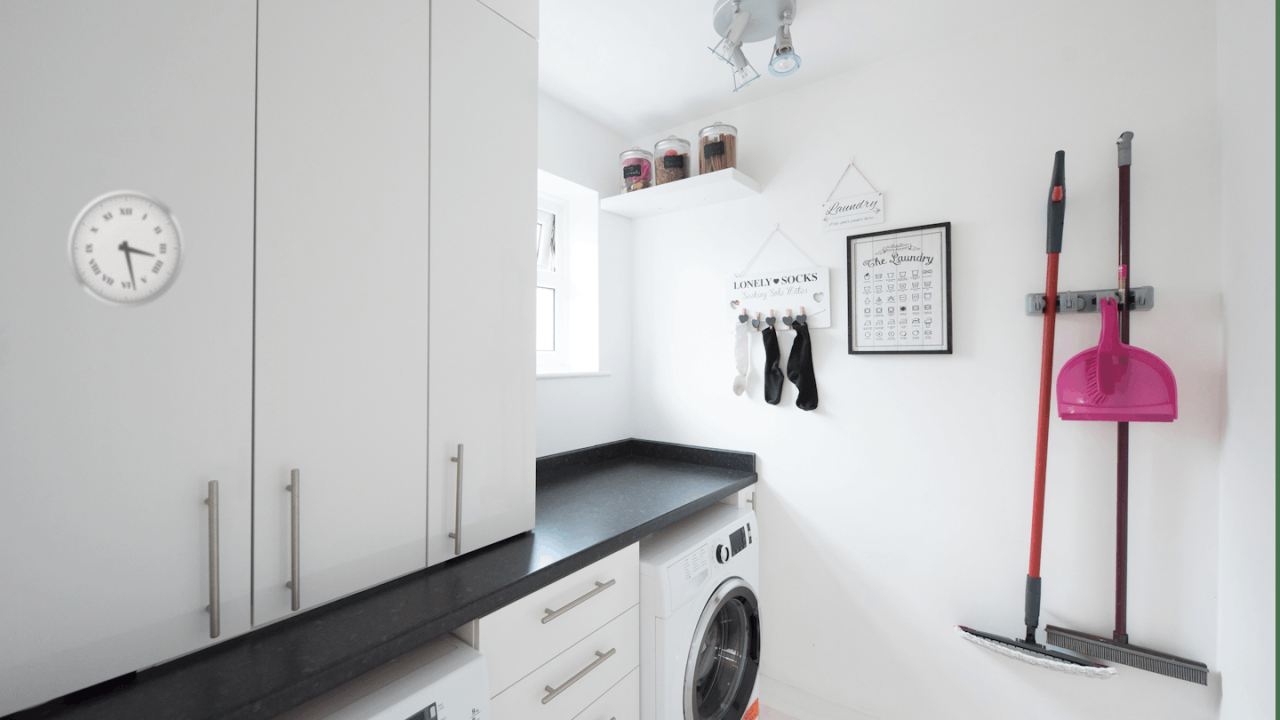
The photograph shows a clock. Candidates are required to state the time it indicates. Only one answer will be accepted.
3:28
